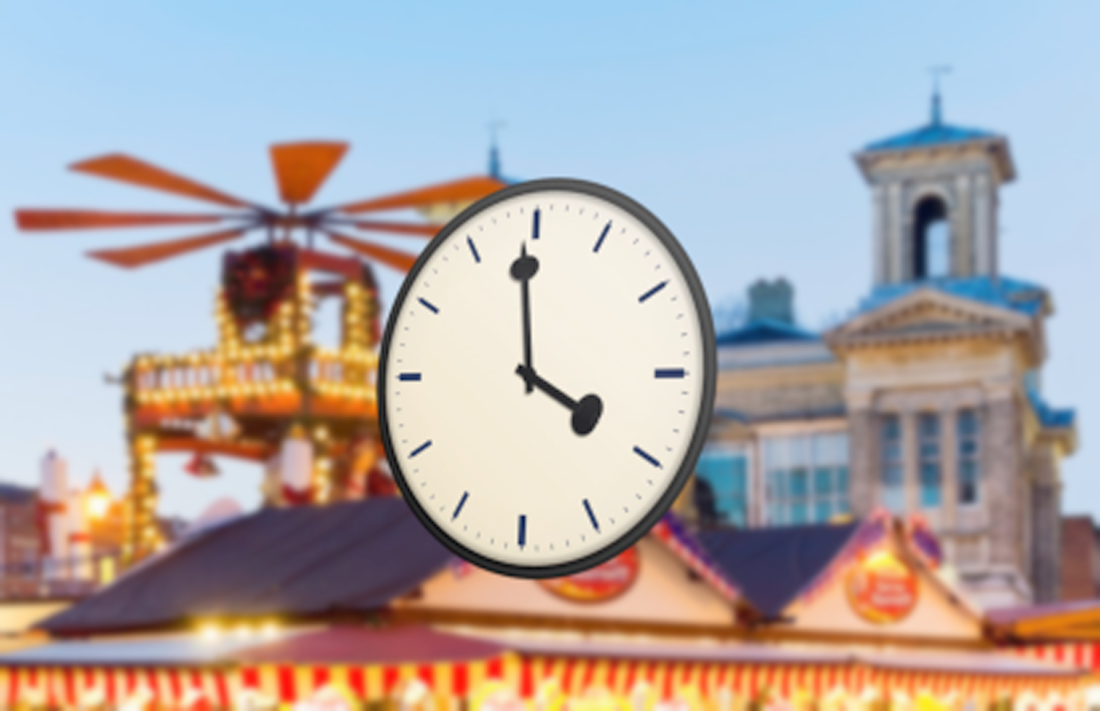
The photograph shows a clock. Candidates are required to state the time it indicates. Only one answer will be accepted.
3:59
